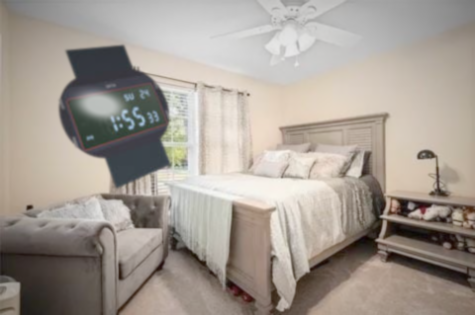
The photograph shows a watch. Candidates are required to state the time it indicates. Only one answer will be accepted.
1:55
